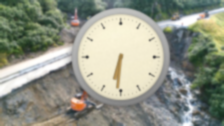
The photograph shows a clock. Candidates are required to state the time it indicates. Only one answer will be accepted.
6:31
